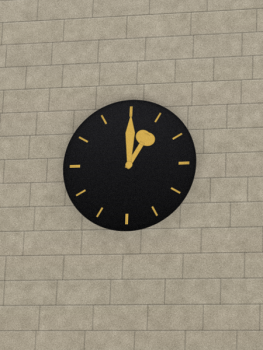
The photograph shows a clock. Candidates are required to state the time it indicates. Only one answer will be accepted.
1:00
